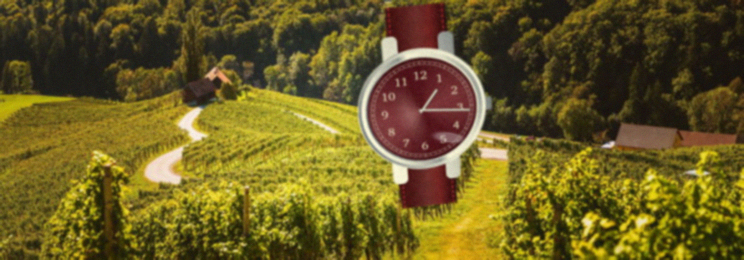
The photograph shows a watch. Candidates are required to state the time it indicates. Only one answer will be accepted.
1:16
